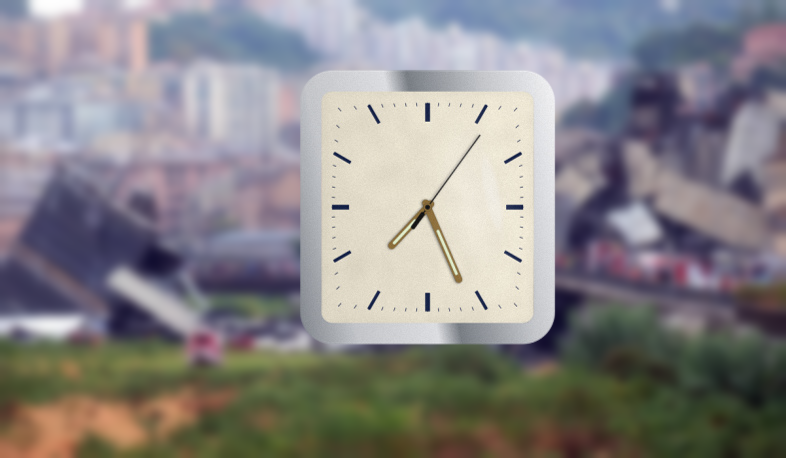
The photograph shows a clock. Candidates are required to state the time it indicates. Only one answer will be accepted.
7:26:06
